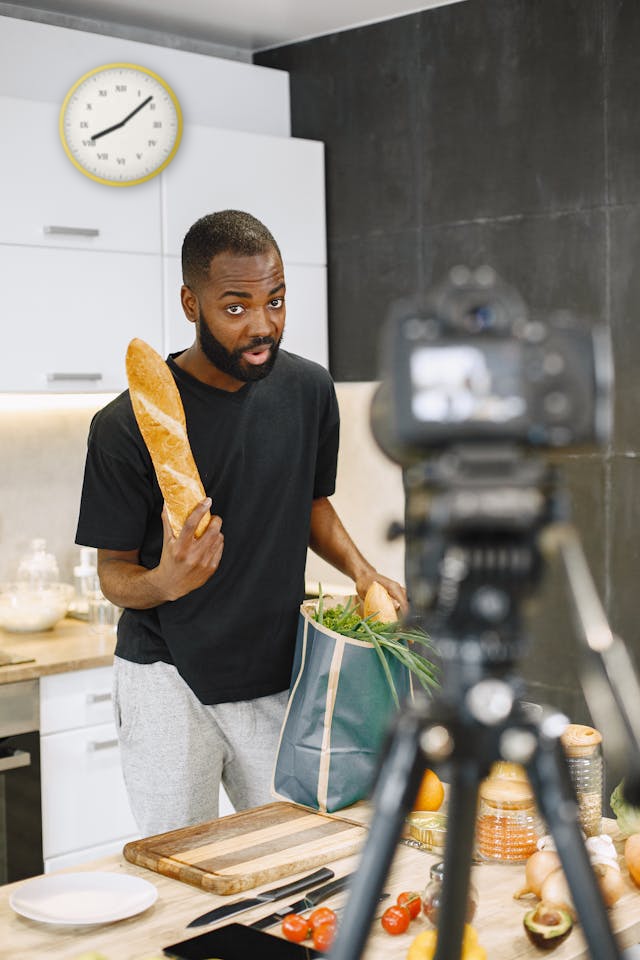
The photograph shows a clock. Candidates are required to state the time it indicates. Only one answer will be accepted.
8:08
